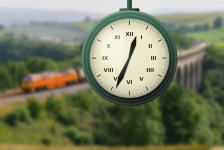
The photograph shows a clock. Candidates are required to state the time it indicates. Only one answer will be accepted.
12:34
